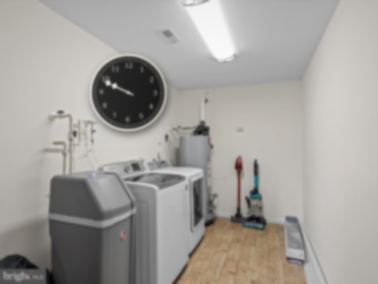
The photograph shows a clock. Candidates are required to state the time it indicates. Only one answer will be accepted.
9:49
